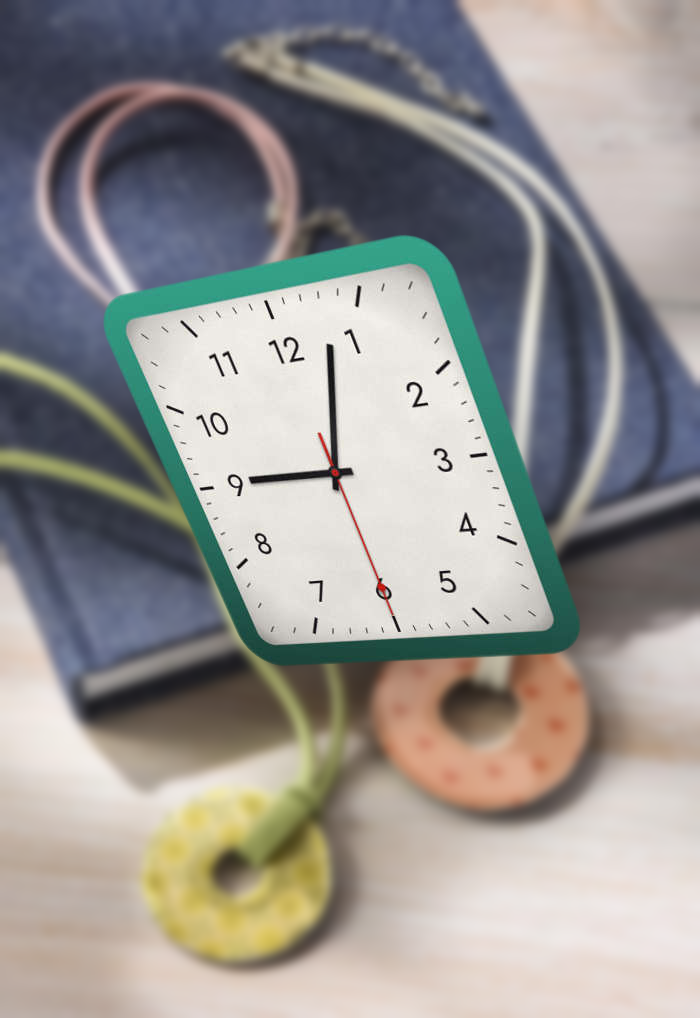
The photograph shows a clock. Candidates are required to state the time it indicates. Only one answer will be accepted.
9:03:30
